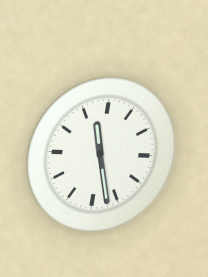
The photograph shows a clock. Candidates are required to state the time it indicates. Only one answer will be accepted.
11:27
